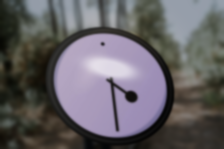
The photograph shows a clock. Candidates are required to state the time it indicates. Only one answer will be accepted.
4:31
